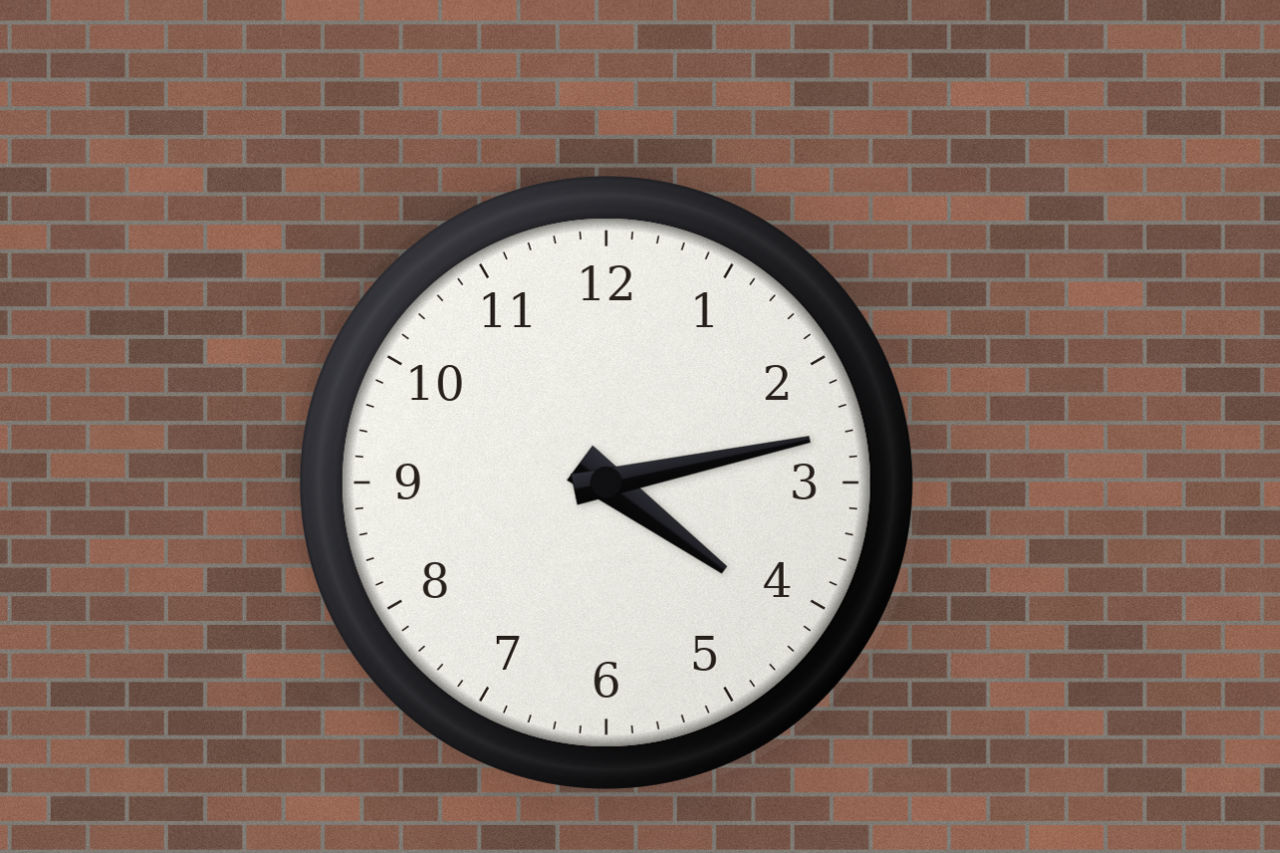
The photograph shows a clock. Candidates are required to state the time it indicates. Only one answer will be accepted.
4:13
